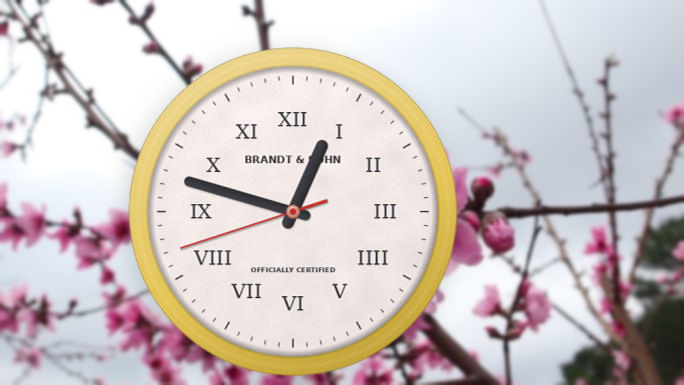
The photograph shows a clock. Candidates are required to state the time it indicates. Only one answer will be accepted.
12:47:42
